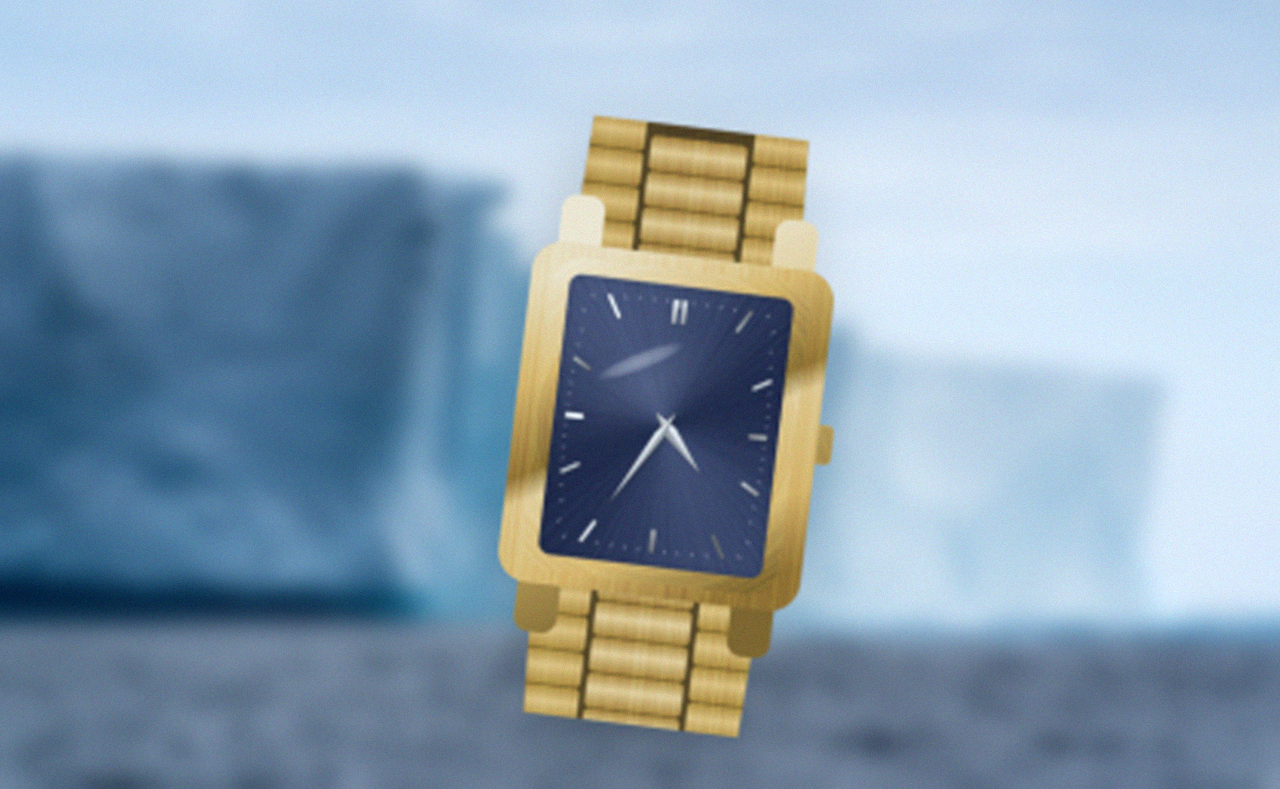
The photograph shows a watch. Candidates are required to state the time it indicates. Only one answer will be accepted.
4:35
